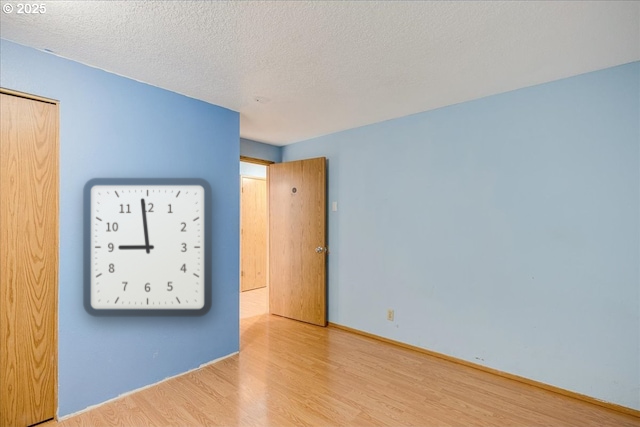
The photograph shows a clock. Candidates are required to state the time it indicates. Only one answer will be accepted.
8:59
